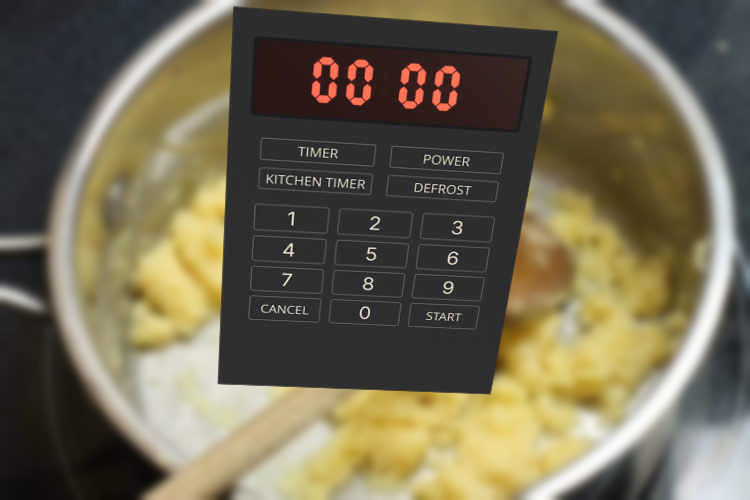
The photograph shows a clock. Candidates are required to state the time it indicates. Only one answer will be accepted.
0:00
